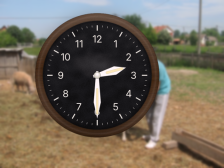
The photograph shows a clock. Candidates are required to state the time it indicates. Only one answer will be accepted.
2:30
